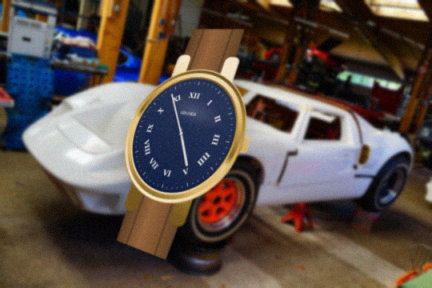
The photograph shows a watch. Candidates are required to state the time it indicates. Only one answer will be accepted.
4:54
